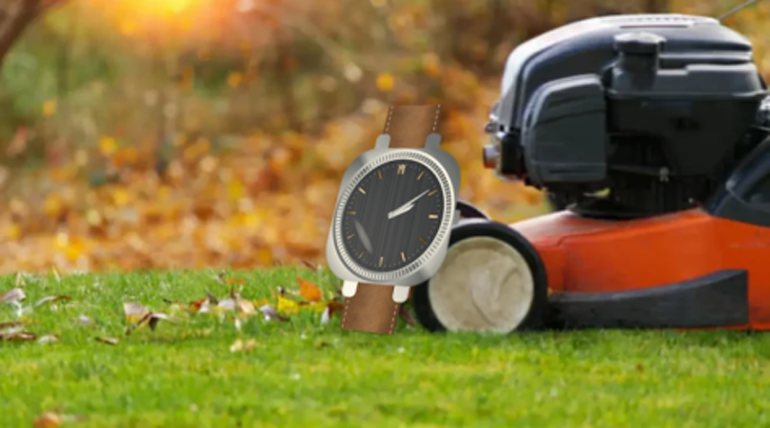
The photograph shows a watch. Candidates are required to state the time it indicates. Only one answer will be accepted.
2:09
